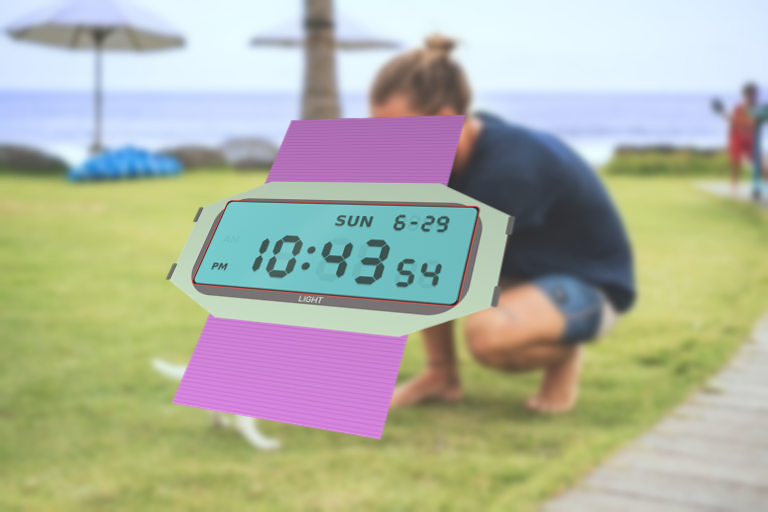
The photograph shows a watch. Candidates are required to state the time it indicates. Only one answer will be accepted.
10:43:54
